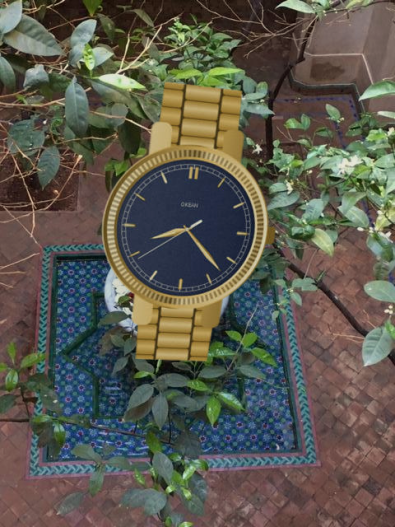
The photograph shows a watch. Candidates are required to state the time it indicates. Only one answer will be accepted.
8:22:39
